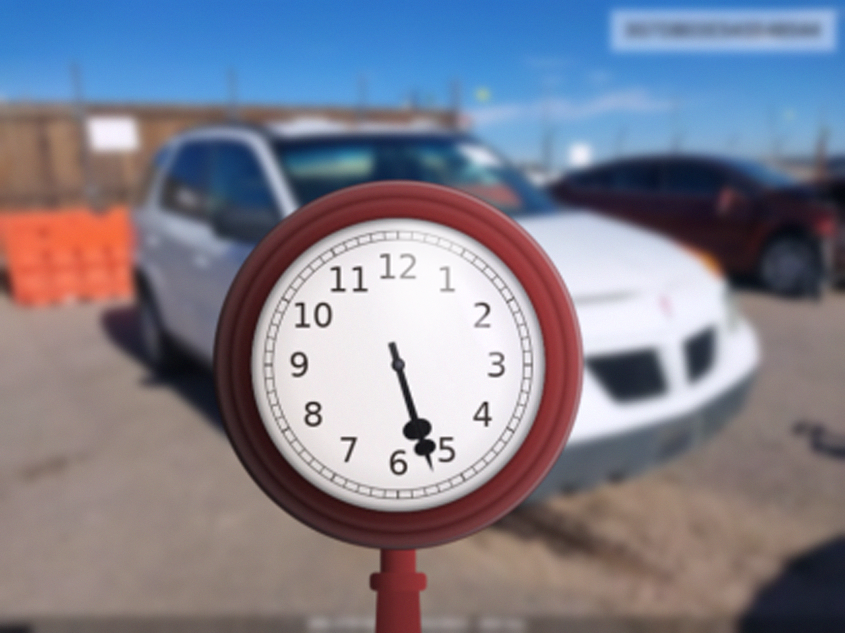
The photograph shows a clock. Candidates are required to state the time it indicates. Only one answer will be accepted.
5:27
